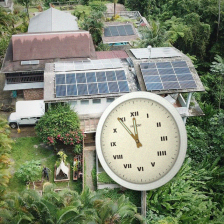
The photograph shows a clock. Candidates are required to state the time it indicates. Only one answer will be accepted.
11:54
